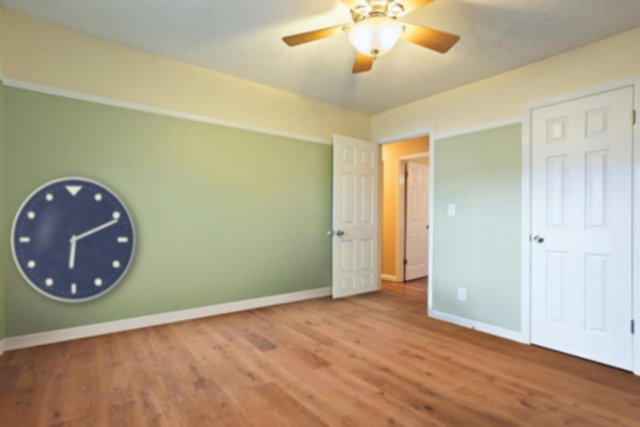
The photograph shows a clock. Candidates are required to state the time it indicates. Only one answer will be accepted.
6:11
